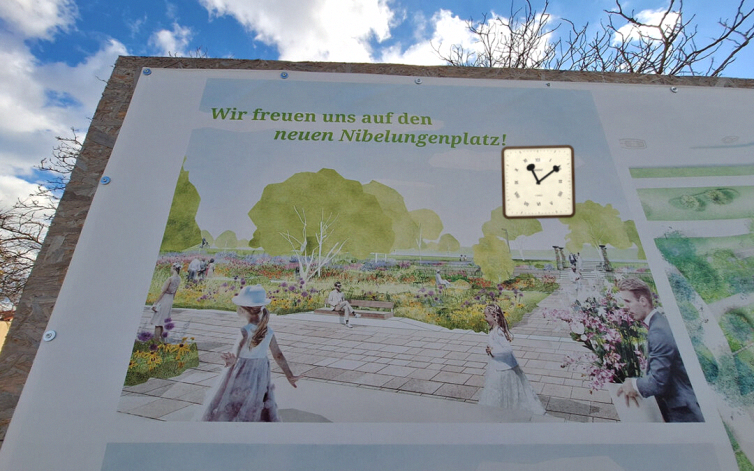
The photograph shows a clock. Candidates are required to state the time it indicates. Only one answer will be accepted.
11:09
